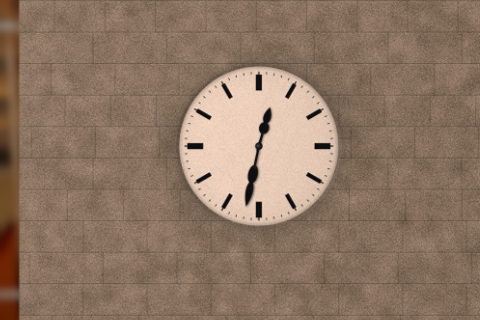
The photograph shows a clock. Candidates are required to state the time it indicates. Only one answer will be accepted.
12:32
